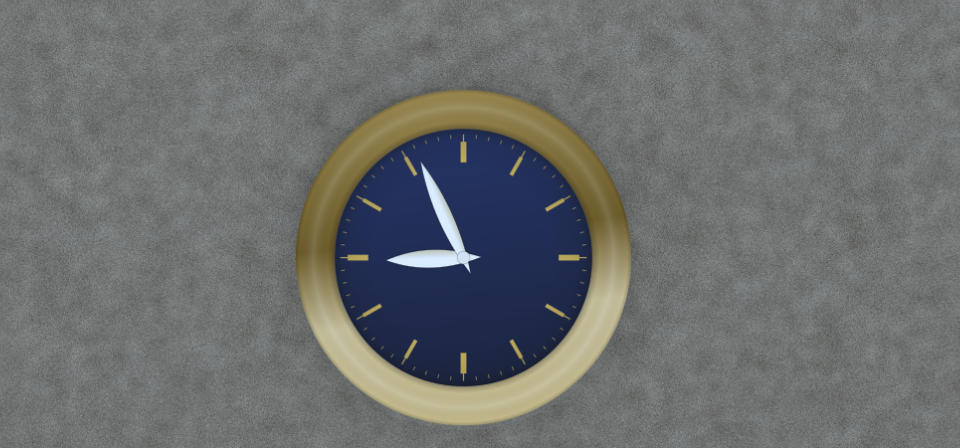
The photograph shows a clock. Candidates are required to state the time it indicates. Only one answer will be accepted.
8:56
